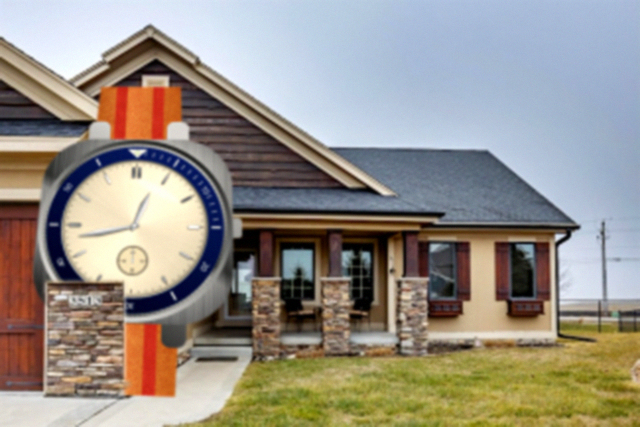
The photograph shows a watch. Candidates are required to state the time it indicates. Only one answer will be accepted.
12:43
